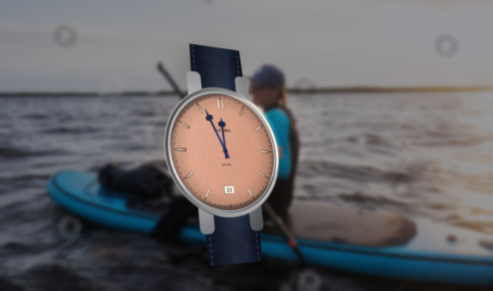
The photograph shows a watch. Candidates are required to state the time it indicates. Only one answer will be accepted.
11:56
